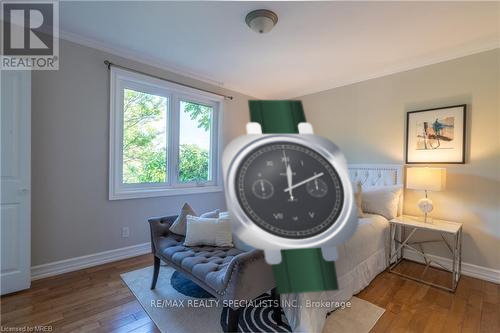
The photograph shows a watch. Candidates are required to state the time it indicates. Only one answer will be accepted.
12:11
